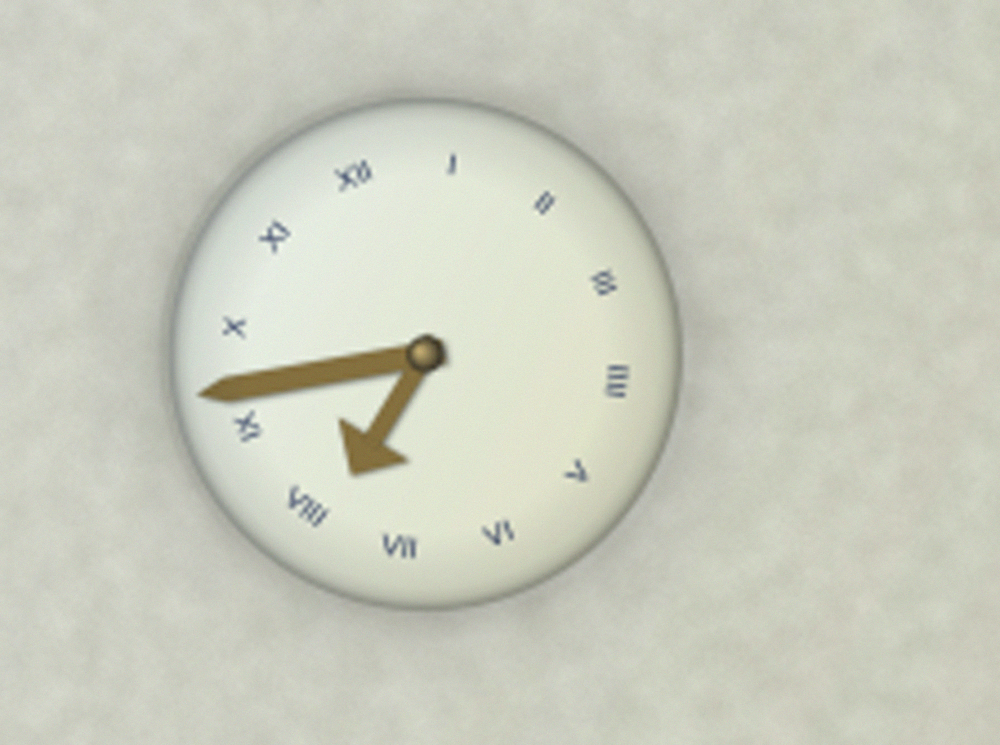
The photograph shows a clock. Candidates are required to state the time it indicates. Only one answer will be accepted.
7:47
